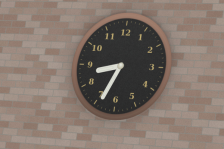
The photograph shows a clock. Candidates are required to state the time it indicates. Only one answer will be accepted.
8:34
